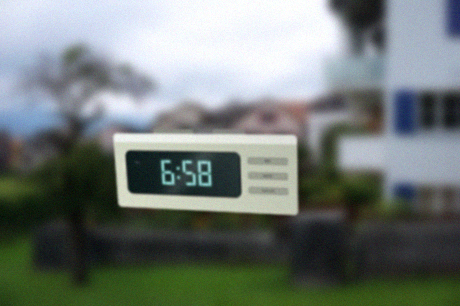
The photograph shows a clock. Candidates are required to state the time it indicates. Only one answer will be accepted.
6:58
